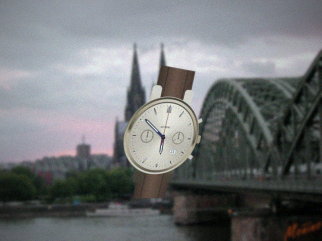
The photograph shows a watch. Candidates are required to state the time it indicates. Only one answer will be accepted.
5:51
